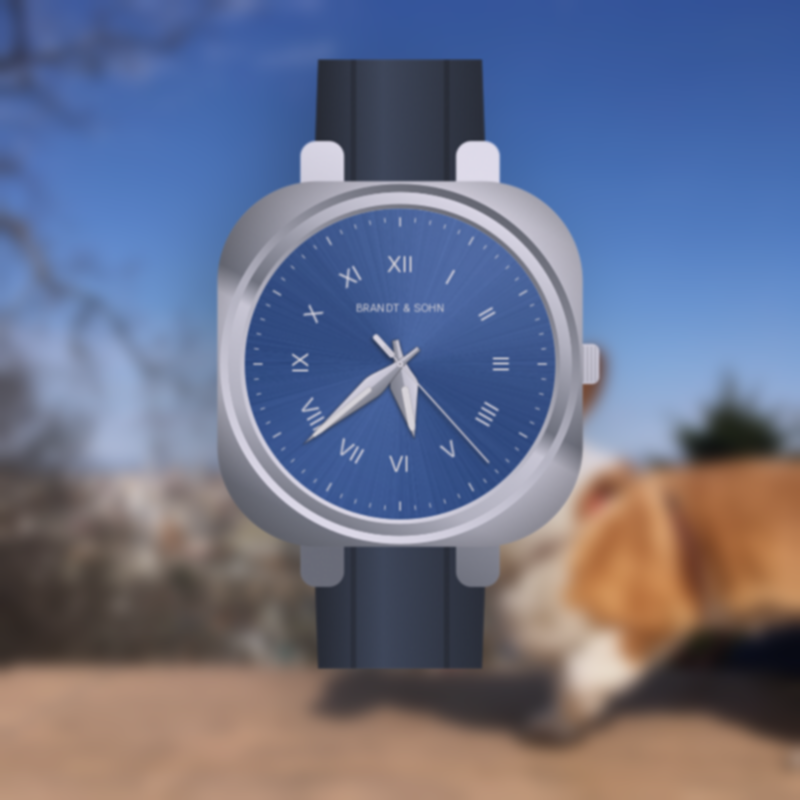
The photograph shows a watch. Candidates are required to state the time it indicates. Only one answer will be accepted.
5:38:23
